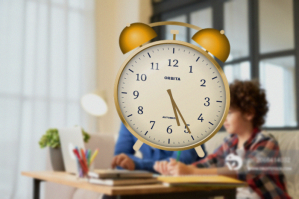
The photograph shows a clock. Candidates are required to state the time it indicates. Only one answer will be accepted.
5:25
